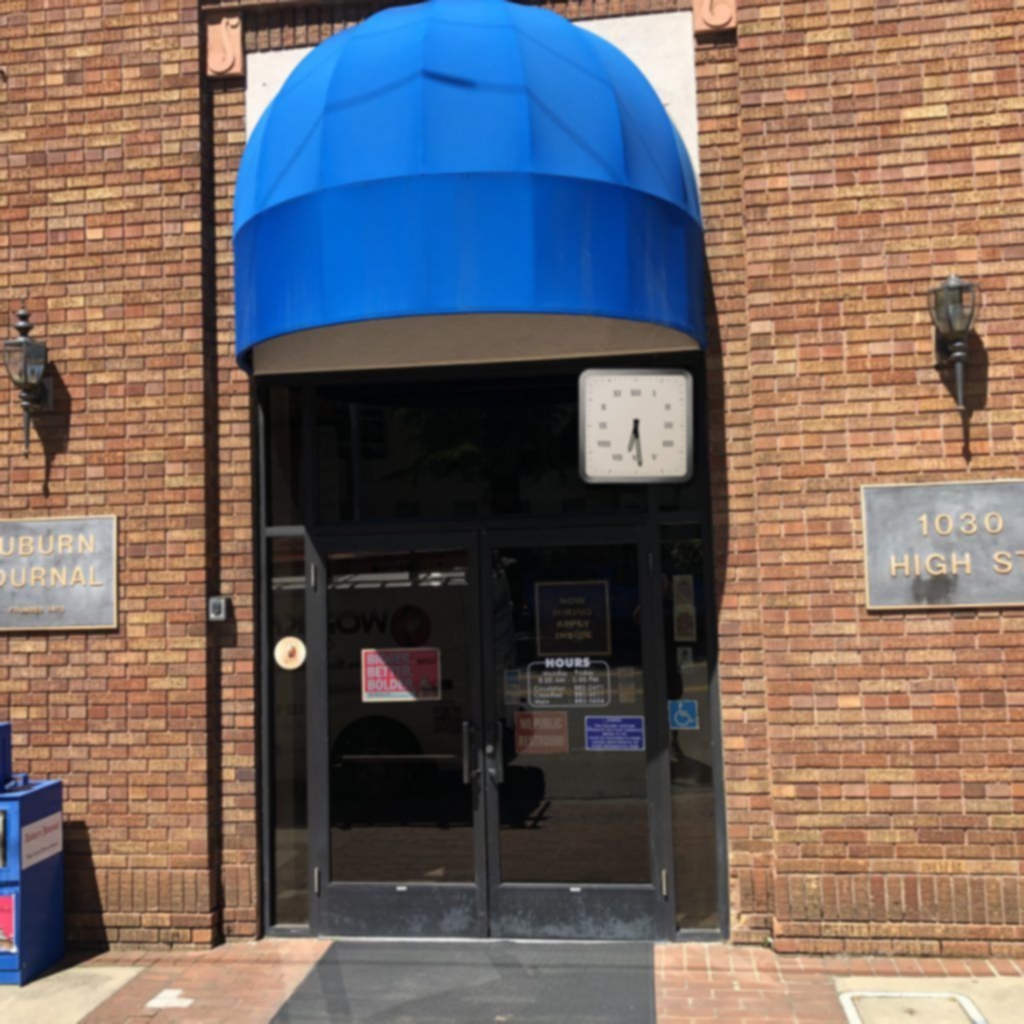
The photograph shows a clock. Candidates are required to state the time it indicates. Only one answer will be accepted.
6:29
